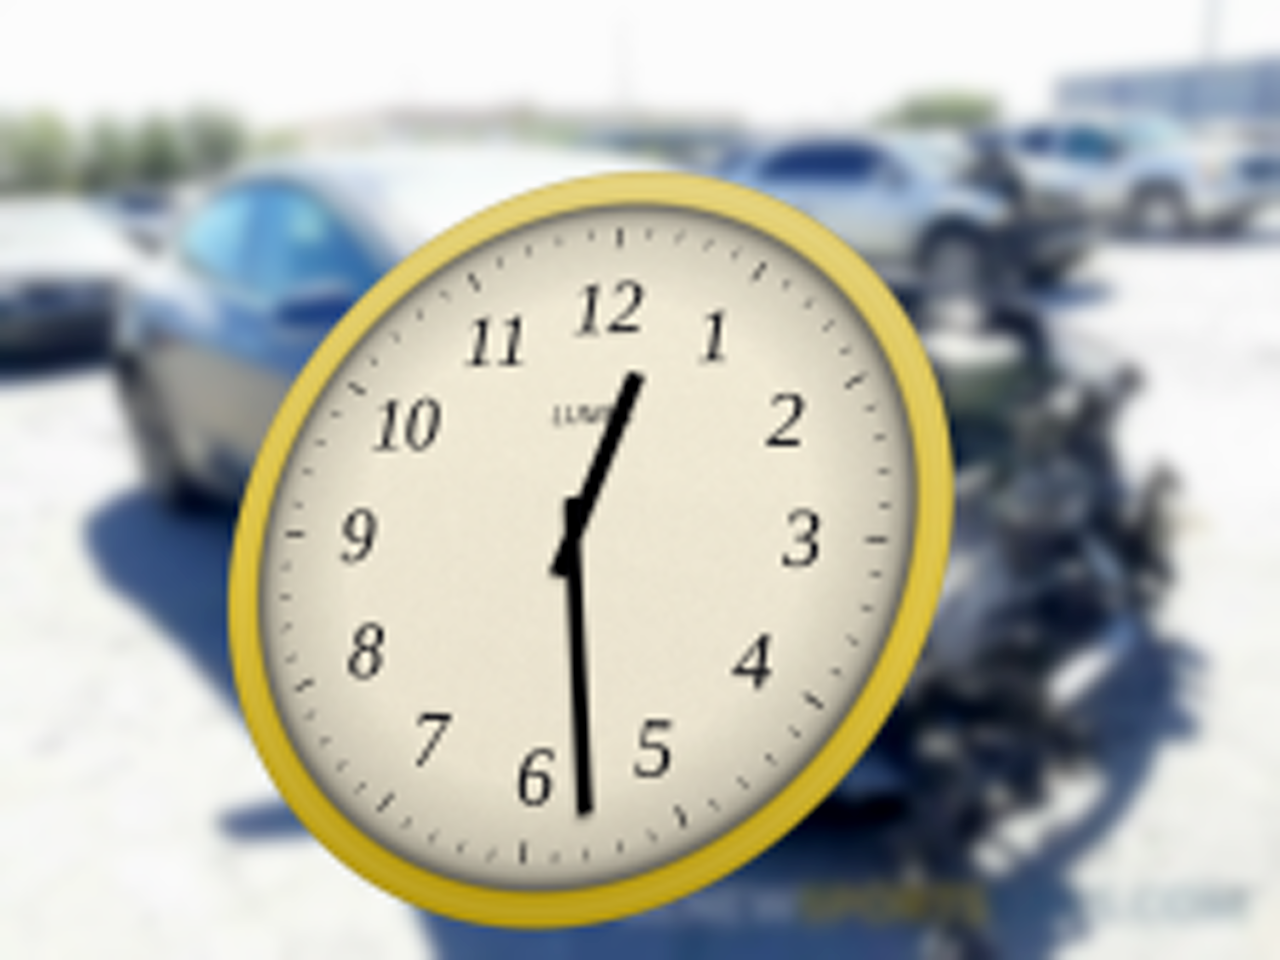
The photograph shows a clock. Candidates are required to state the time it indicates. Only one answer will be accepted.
12:28
